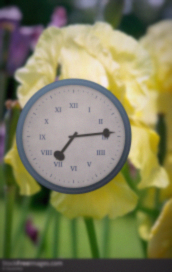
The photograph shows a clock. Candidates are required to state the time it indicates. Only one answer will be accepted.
7:14
